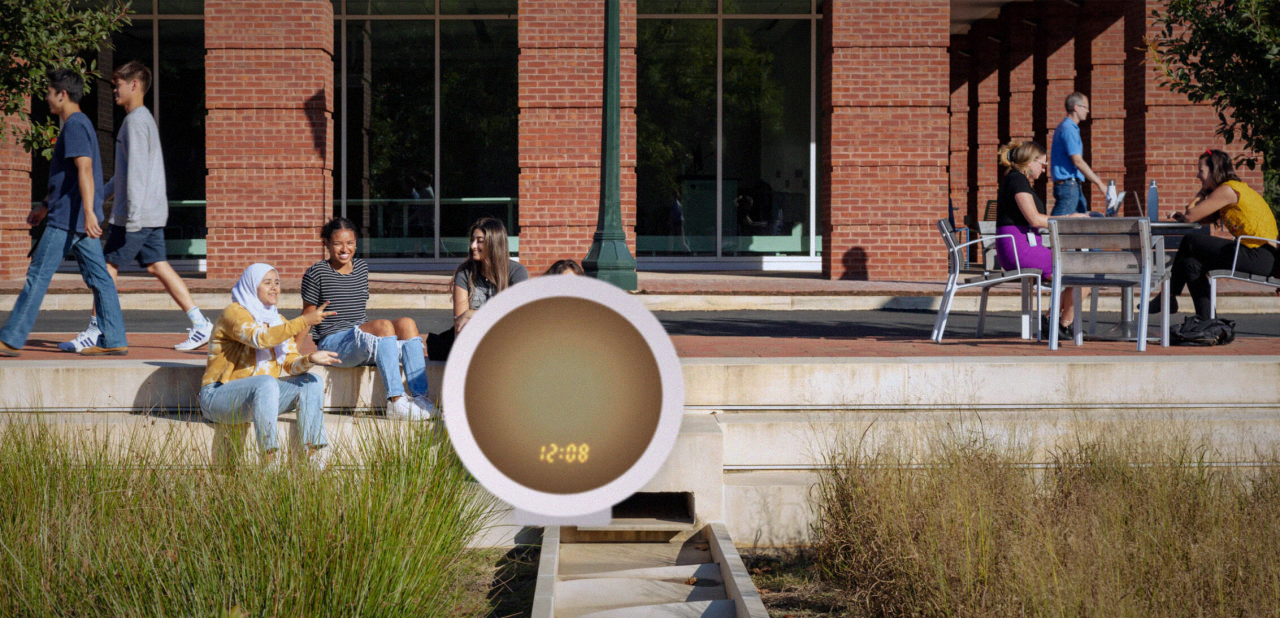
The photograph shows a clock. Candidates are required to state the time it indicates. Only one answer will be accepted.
12:08
